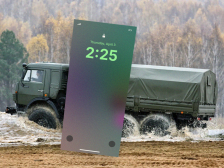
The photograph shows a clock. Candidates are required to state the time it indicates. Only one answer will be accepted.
2:25
